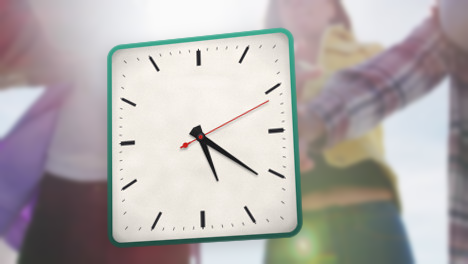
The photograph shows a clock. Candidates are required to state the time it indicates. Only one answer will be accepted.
5:21:11
